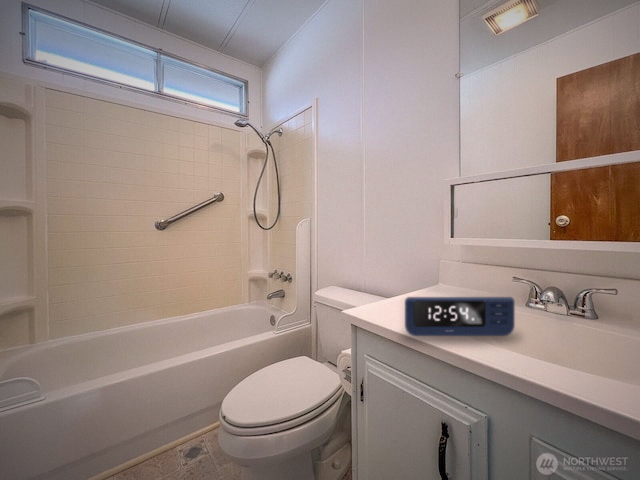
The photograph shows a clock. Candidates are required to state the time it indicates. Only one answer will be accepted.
12:54
